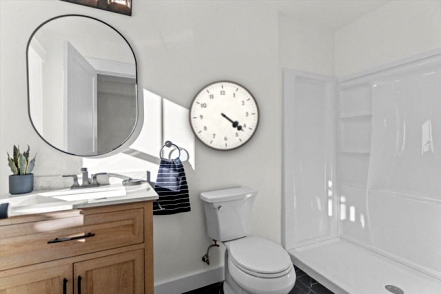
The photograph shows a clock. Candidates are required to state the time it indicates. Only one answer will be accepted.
4:22
